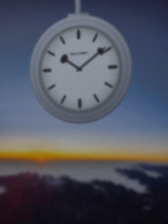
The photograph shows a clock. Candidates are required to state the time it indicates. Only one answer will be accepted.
10:09
